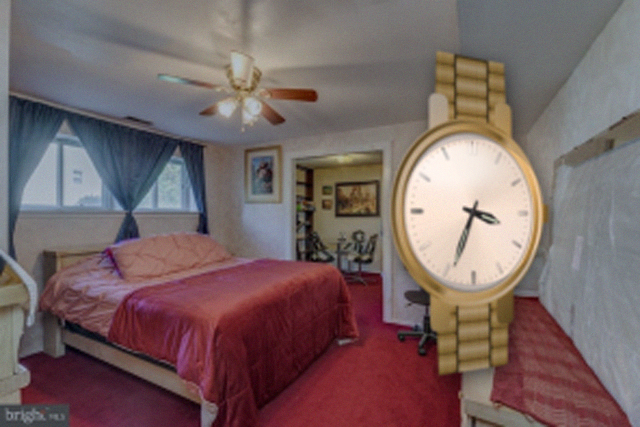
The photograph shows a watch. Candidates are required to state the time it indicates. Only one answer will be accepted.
3:34
